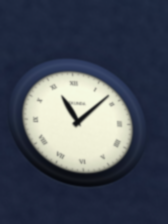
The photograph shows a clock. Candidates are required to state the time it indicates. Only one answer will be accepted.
11:08
